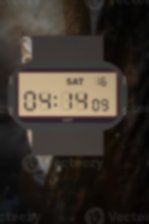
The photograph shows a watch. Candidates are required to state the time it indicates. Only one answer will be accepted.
4:14:09
